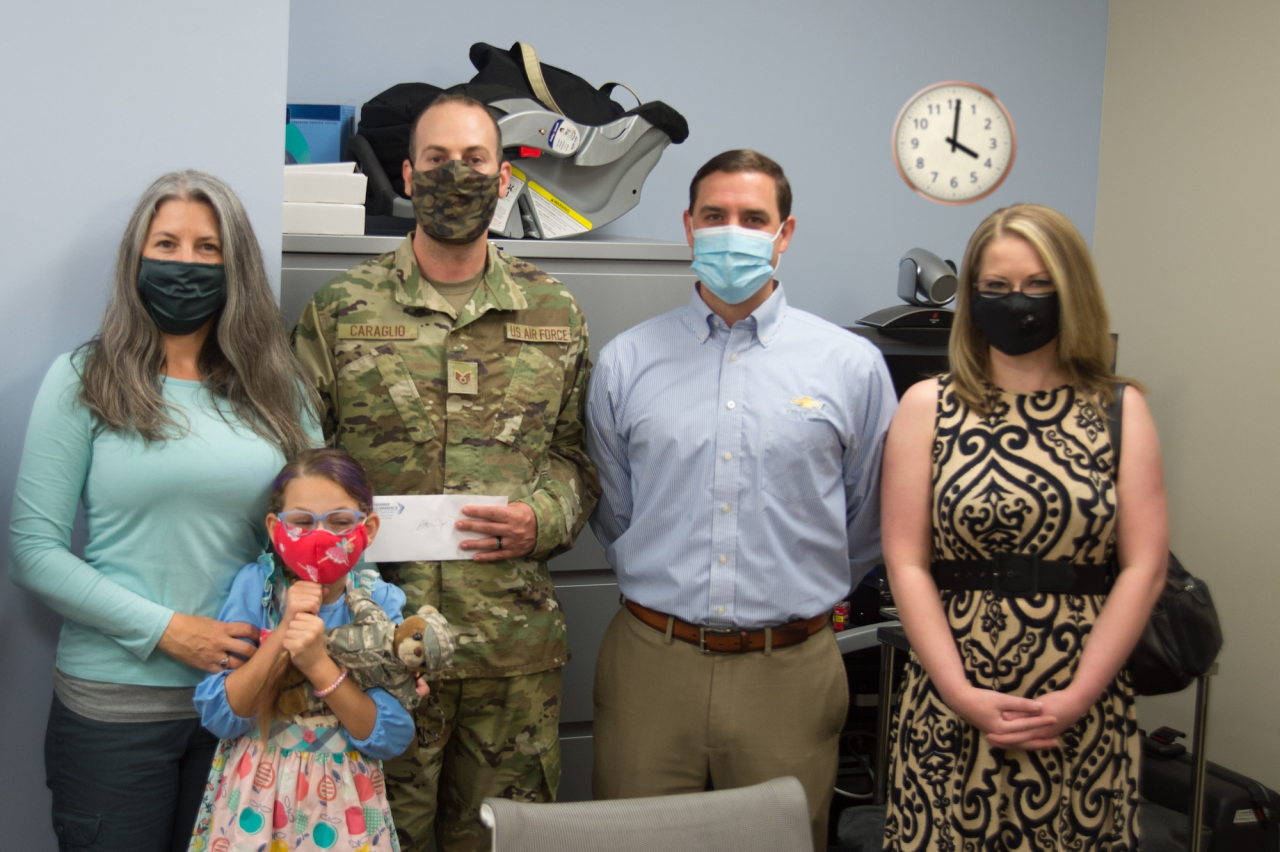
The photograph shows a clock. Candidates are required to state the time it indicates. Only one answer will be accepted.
4:01
